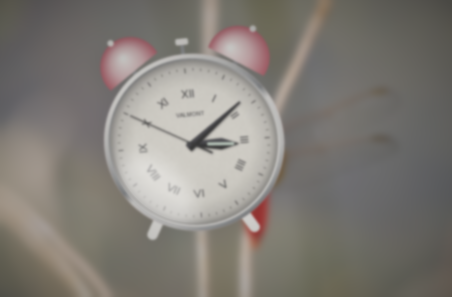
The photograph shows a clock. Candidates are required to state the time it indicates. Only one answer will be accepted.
3:08:50
